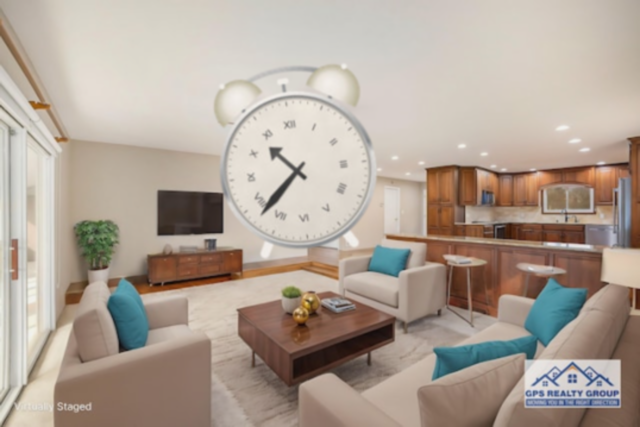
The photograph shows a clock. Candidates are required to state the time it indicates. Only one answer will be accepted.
10:38
